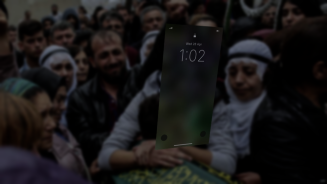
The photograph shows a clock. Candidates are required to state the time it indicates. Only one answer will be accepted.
1:02
